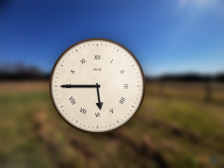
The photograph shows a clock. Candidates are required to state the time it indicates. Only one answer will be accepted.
5:45
